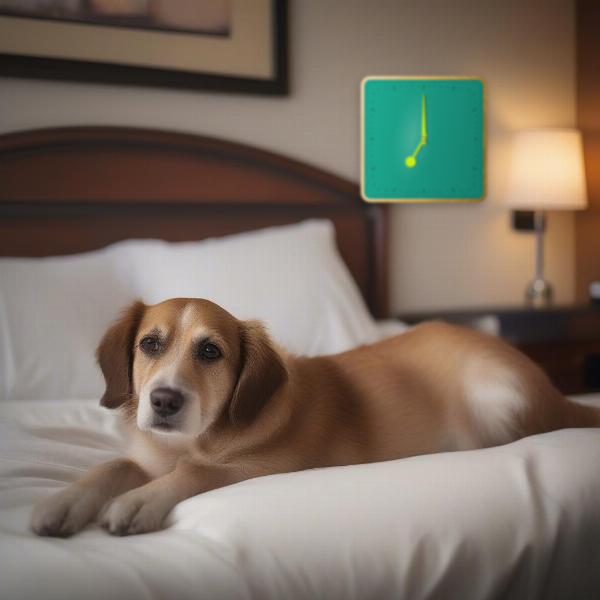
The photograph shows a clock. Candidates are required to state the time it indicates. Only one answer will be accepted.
7:00
